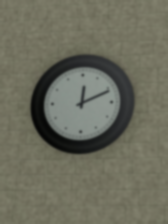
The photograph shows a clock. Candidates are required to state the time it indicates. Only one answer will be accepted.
12:11
